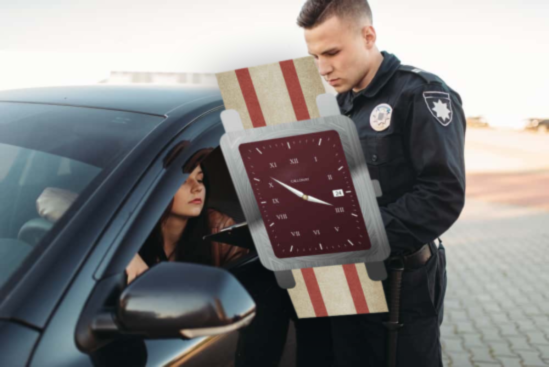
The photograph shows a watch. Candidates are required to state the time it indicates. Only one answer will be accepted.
3:52
